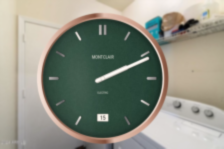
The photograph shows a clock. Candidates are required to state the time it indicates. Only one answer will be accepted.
2:11
